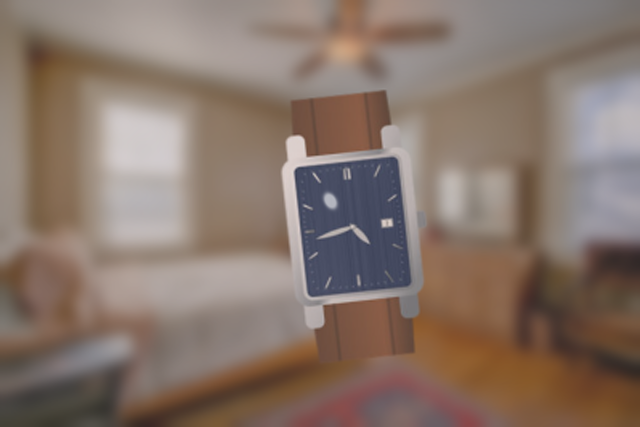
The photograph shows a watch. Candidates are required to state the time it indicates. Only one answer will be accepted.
4:43
